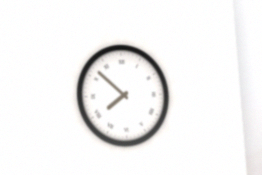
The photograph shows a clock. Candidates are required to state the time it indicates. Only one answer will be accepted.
7:52
